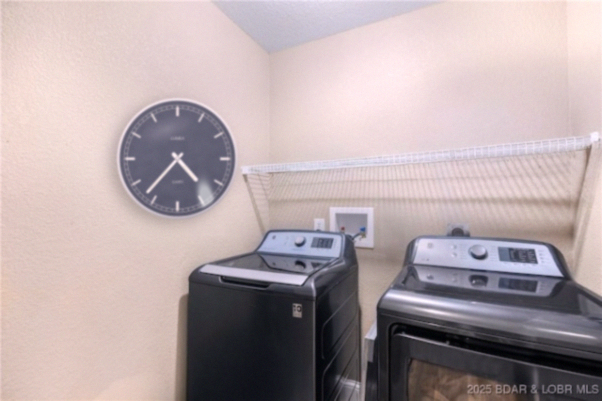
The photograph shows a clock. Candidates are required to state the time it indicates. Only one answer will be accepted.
4:37
